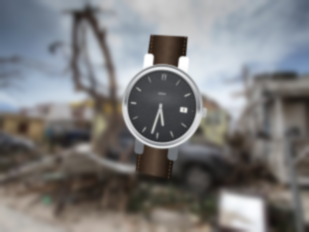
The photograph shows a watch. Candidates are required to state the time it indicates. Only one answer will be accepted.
5:32
